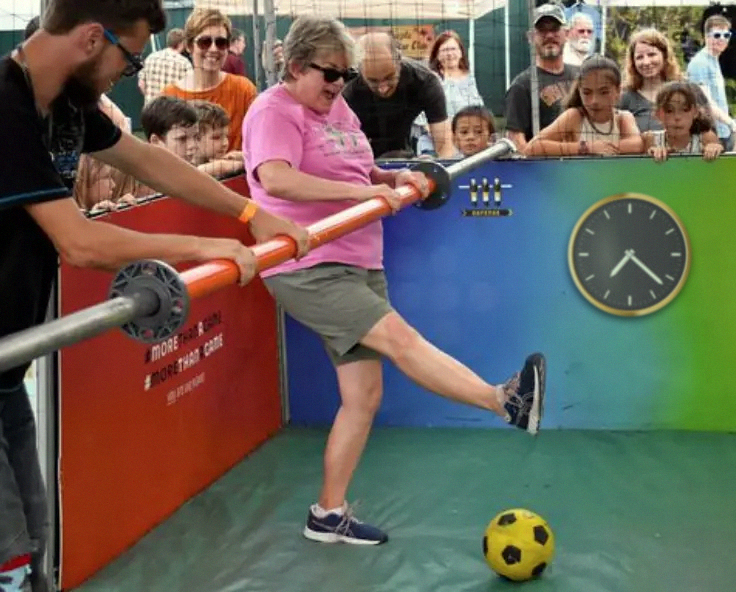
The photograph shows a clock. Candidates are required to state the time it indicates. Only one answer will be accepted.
7:22
